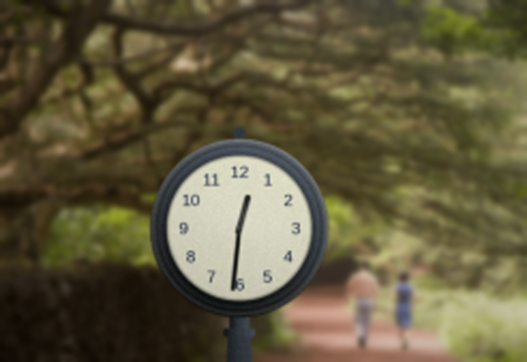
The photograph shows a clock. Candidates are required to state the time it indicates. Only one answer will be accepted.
12:31
